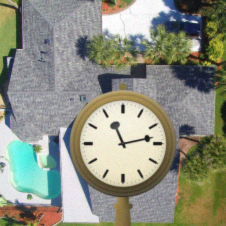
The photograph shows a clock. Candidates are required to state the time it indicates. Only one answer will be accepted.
11:13
